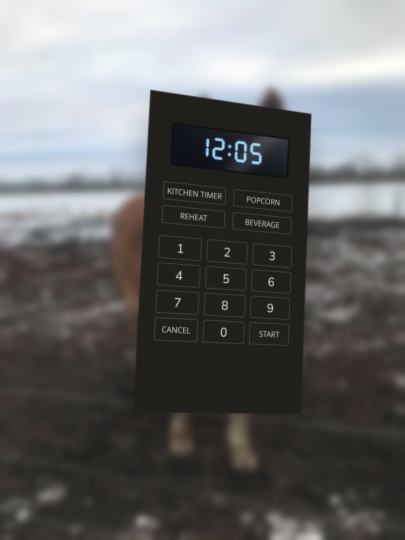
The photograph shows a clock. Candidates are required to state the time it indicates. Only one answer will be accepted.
12:05
